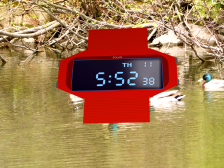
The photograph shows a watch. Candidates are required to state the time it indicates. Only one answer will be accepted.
5:52:38
